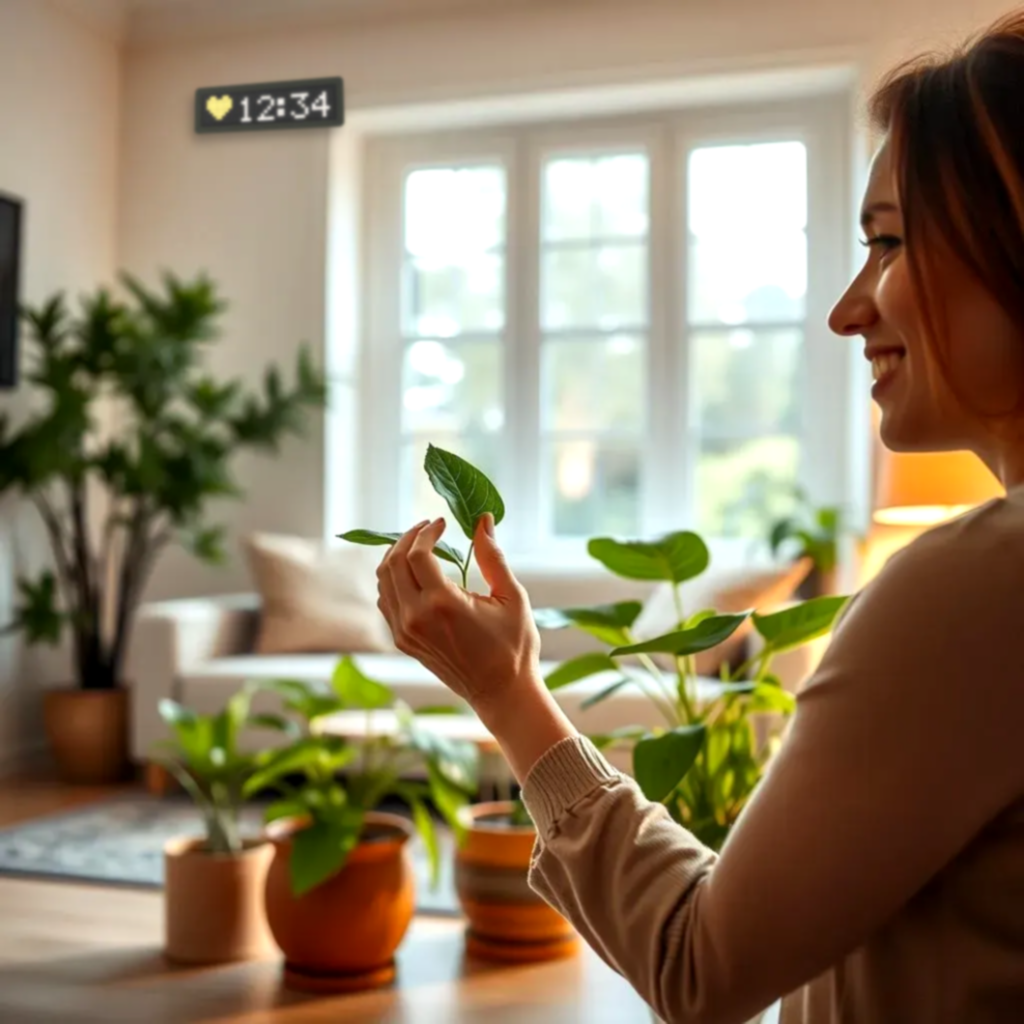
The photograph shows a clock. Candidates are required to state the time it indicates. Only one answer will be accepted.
12:34
